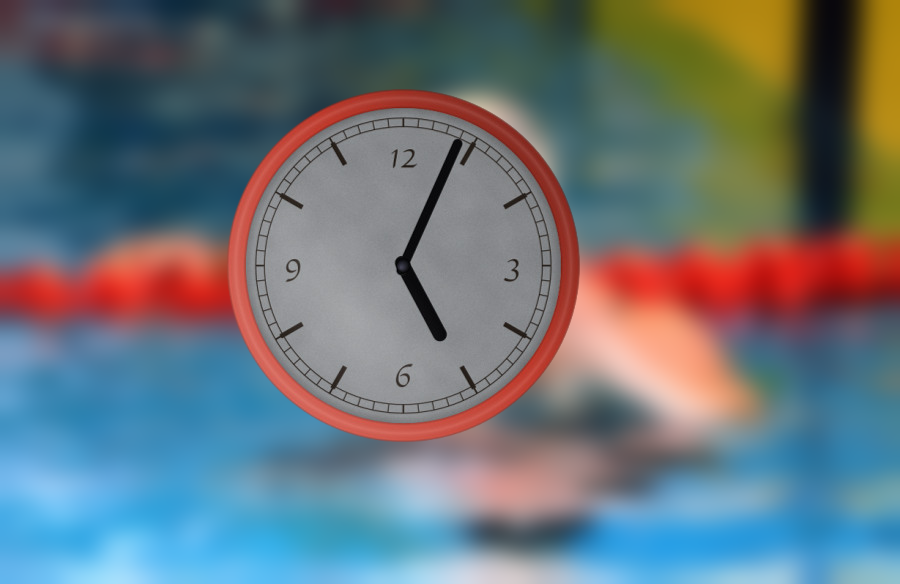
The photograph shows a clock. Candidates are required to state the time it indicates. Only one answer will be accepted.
5:04
